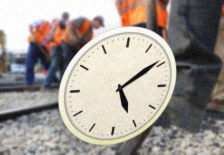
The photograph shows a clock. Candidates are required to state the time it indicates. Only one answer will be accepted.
5:09
